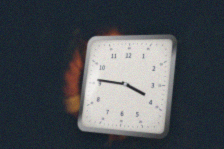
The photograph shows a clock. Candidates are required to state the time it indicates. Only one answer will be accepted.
3:46
